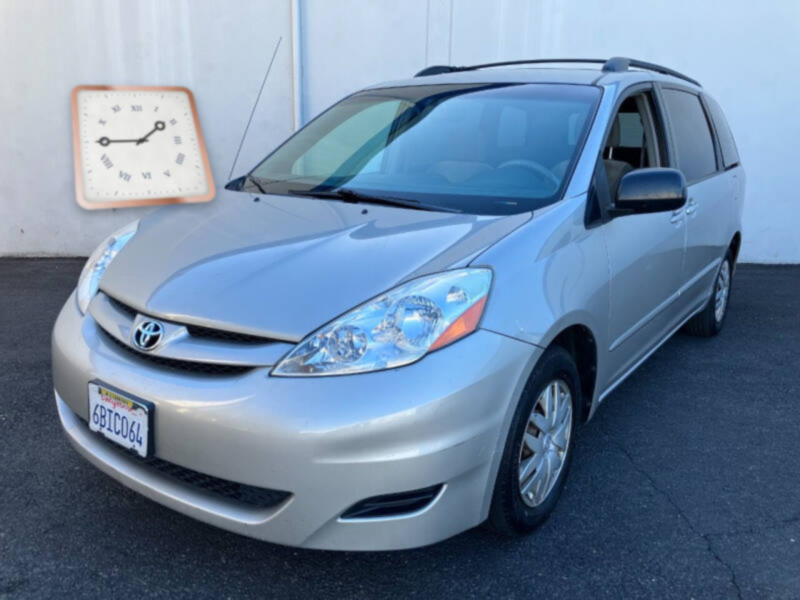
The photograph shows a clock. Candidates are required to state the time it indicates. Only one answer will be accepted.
1:45
